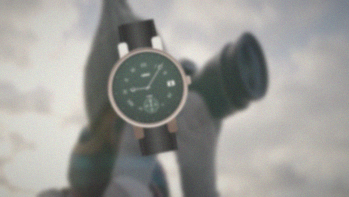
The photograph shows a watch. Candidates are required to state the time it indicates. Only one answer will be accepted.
9:07
